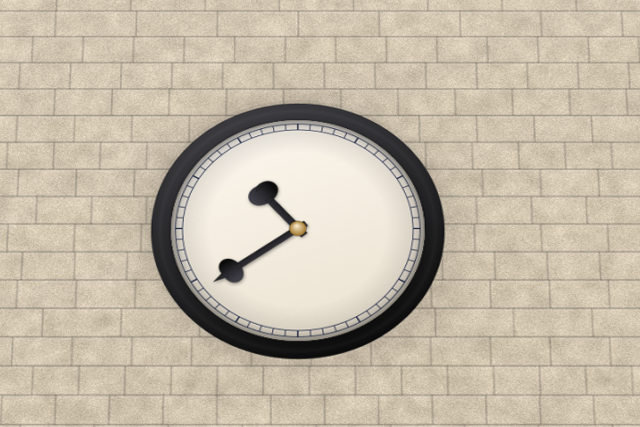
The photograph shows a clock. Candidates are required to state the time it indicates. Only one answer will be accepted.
10:39
